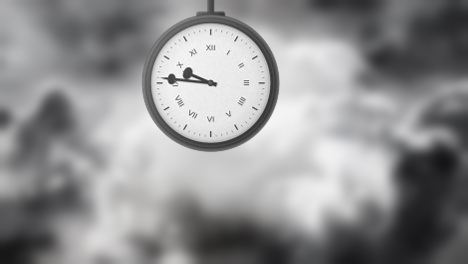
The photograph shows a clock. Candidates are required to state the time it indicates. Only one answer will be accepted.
9:46
